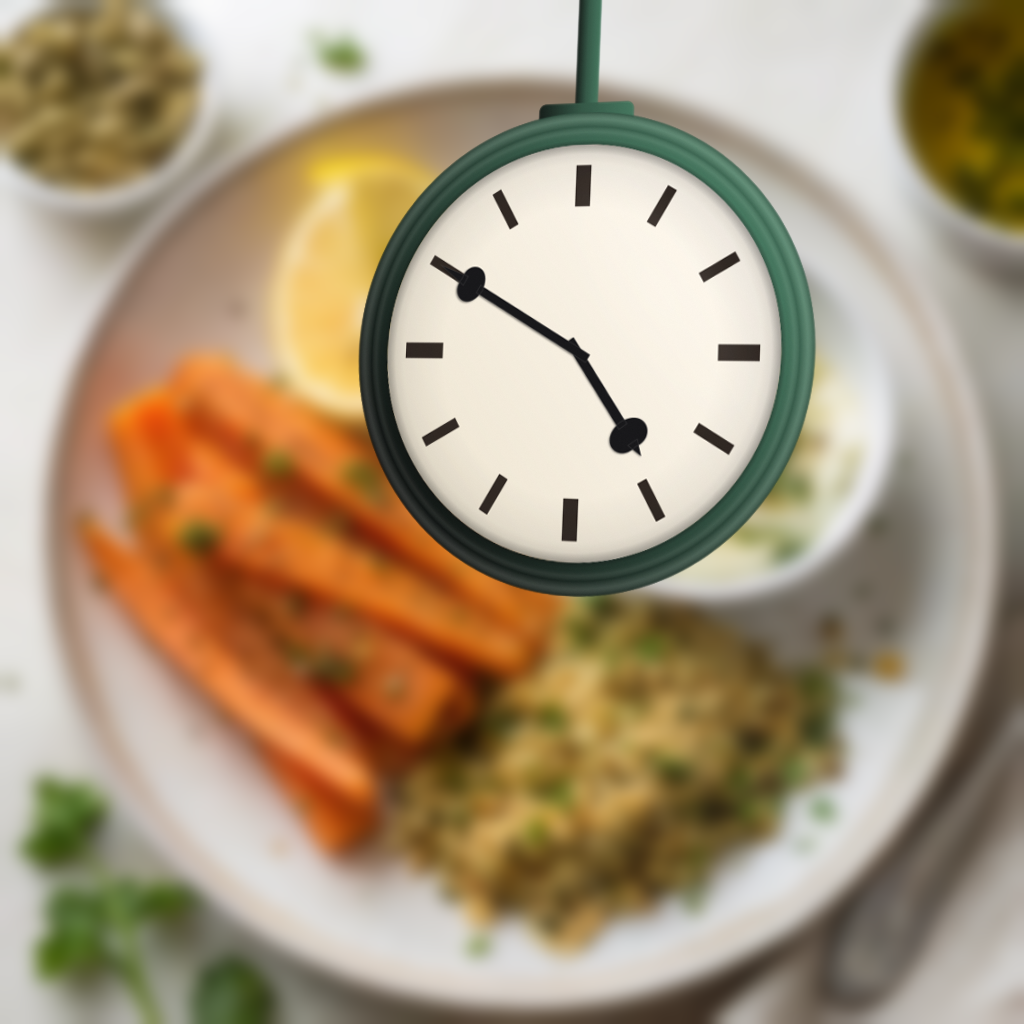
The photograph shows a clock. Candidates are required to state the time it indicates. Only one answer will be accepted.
4:50
